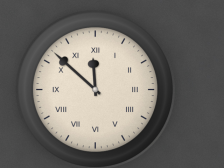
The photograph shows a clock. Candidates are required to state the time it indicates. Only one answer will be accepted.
11:52
